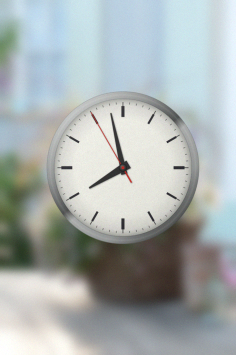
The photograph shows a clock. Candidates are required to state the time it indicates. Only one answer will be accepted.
7:57:55
